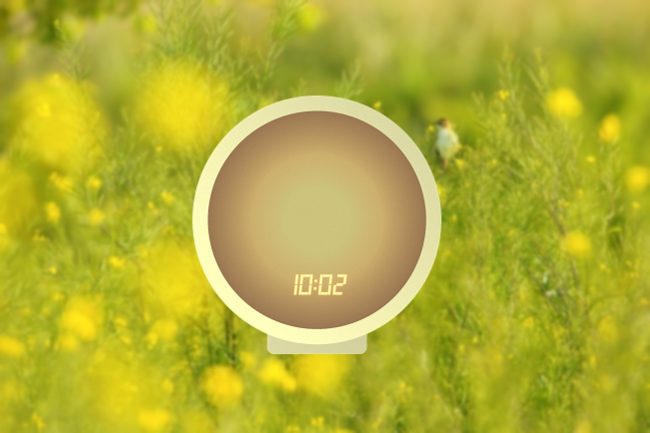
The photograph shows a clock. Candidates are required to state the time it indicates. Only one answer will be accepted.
10:02
